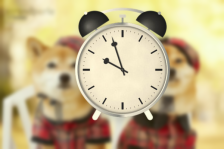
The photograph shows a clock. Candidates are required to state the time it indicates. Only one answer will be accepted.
9:57
